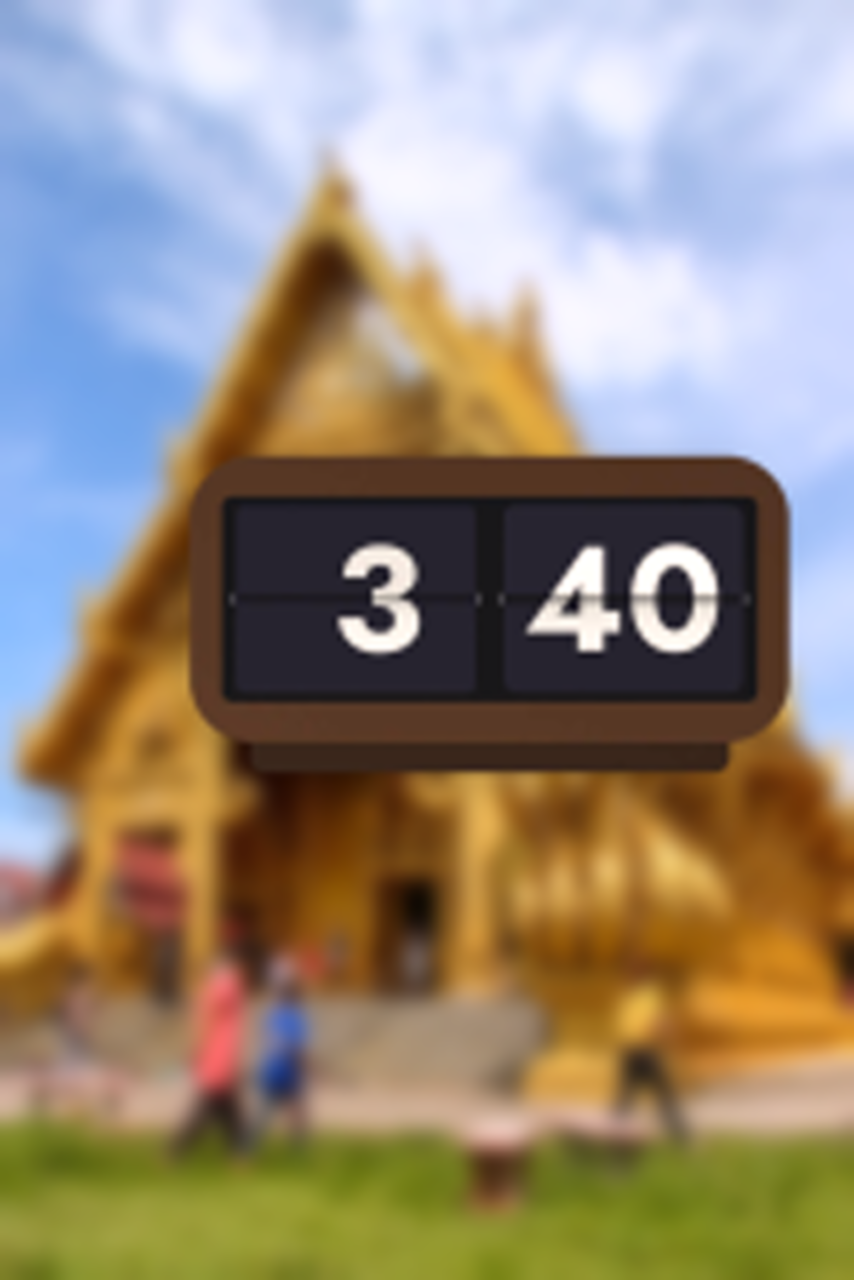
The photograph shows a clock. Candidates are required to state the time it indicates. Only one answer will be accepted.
3:40
